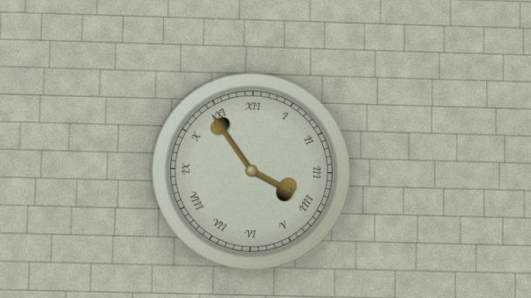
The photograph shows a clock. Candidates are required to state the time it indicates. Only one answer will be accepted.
3:54
